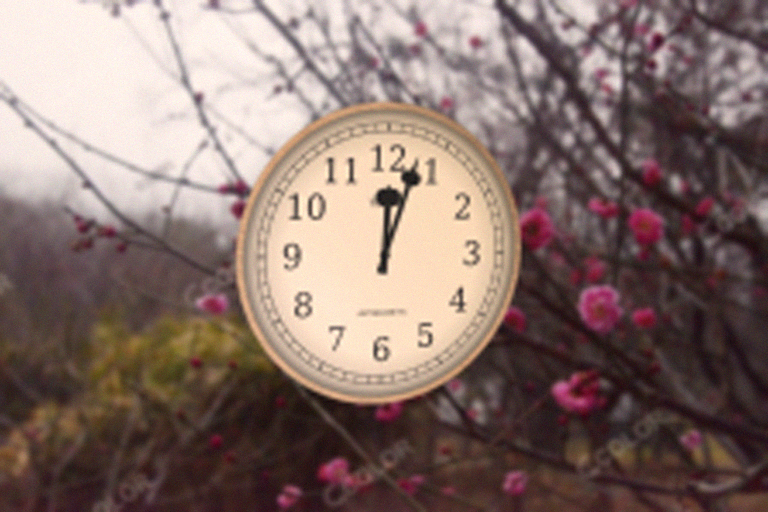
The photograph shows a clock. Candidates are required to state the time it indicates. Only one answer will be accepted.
12:03
